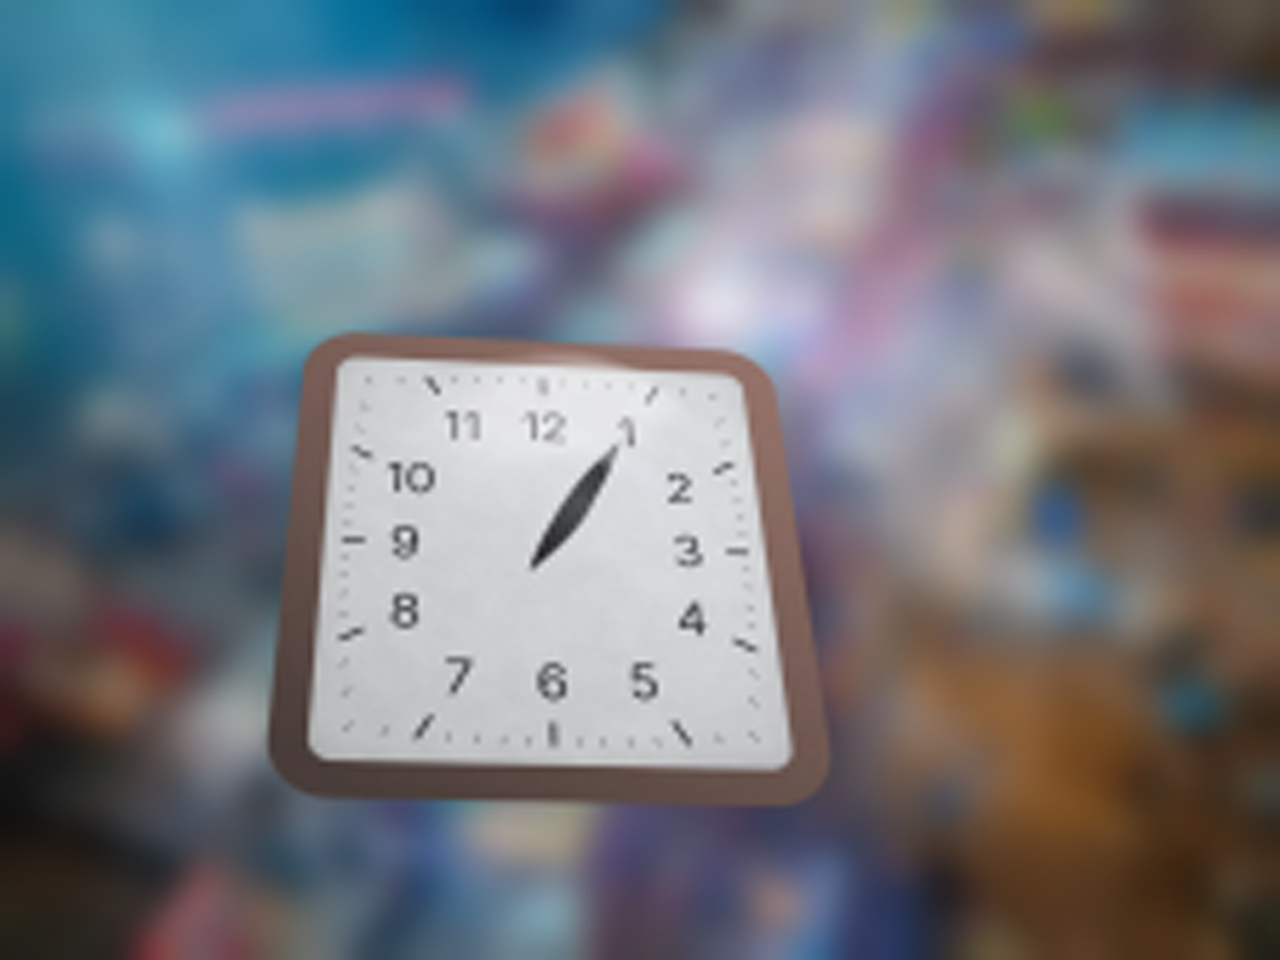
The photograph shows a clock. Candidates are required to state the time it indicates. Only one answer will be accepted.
1:05
